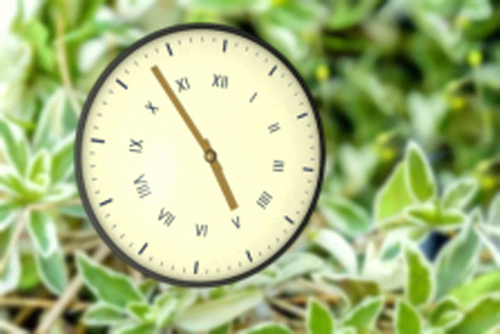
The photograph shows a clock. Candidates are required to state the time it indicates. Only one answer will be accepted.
4:53
